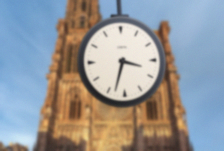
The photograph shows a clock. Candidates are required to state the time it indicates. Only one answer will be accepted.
3:33
